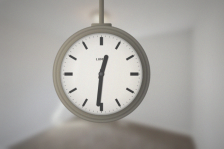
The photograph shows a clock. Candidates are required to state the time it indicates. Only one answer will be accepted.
12:31
